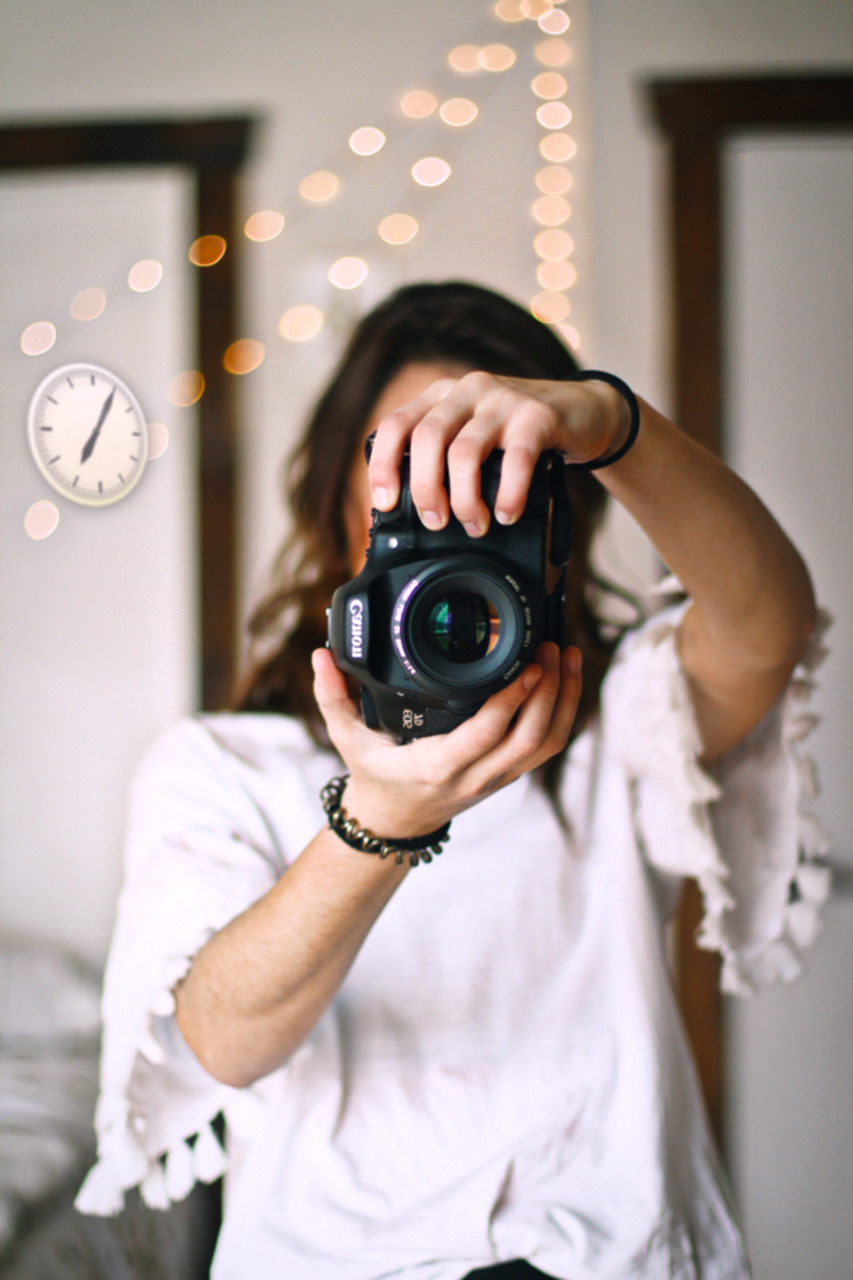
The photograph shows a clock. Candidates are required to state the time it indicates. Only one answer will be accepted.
7:05
